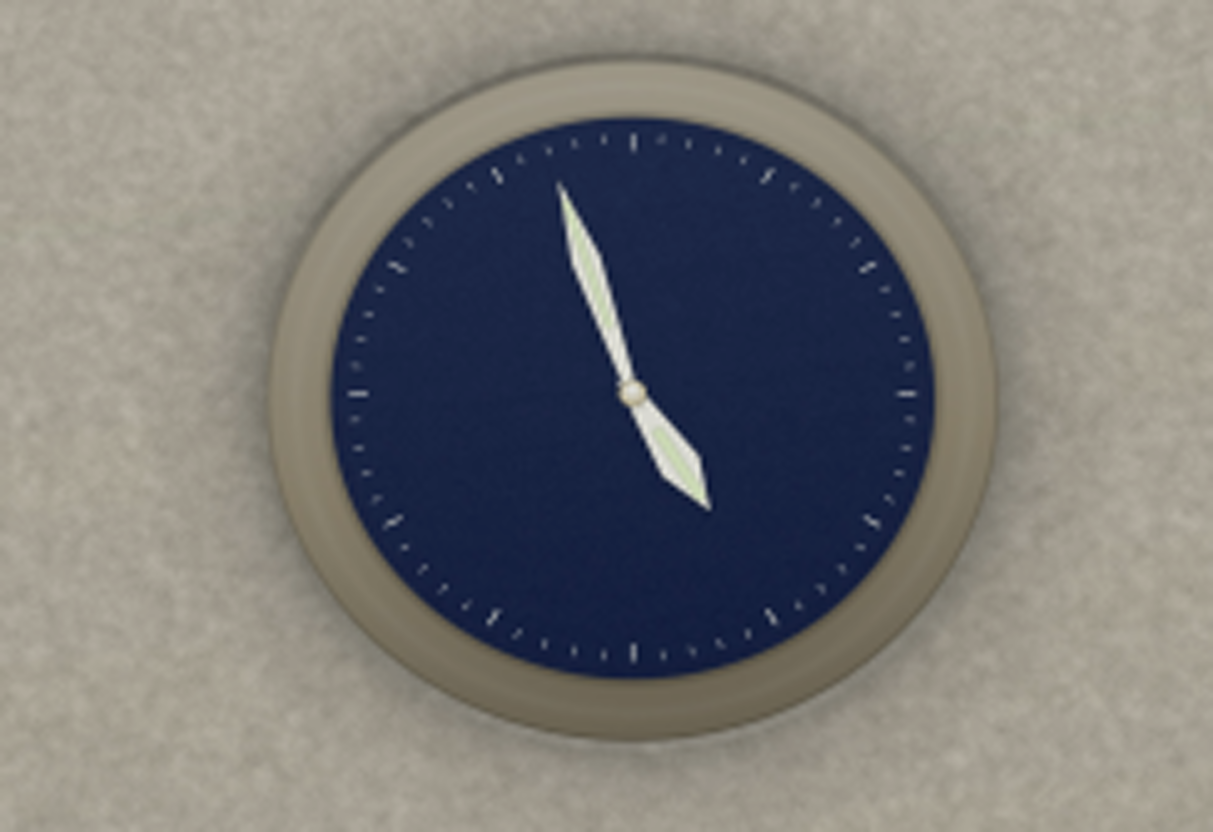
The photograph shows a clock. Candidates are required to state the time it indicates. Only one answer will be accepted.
4:57
